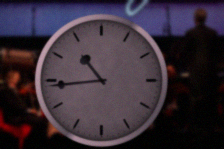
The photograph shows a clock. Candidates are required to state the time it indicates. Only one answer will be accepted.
10:44
